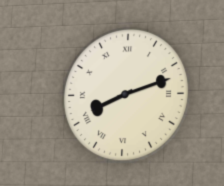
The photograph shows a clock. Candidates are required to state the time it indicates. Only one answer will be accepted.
8:12
